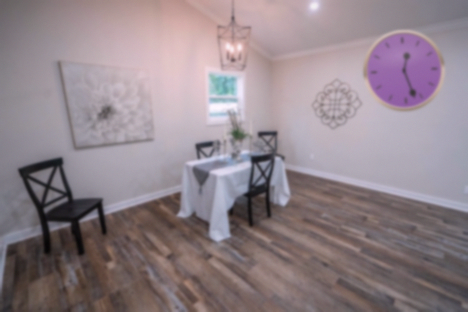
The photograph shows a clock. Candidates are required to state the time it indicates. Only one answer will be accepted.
12:27
